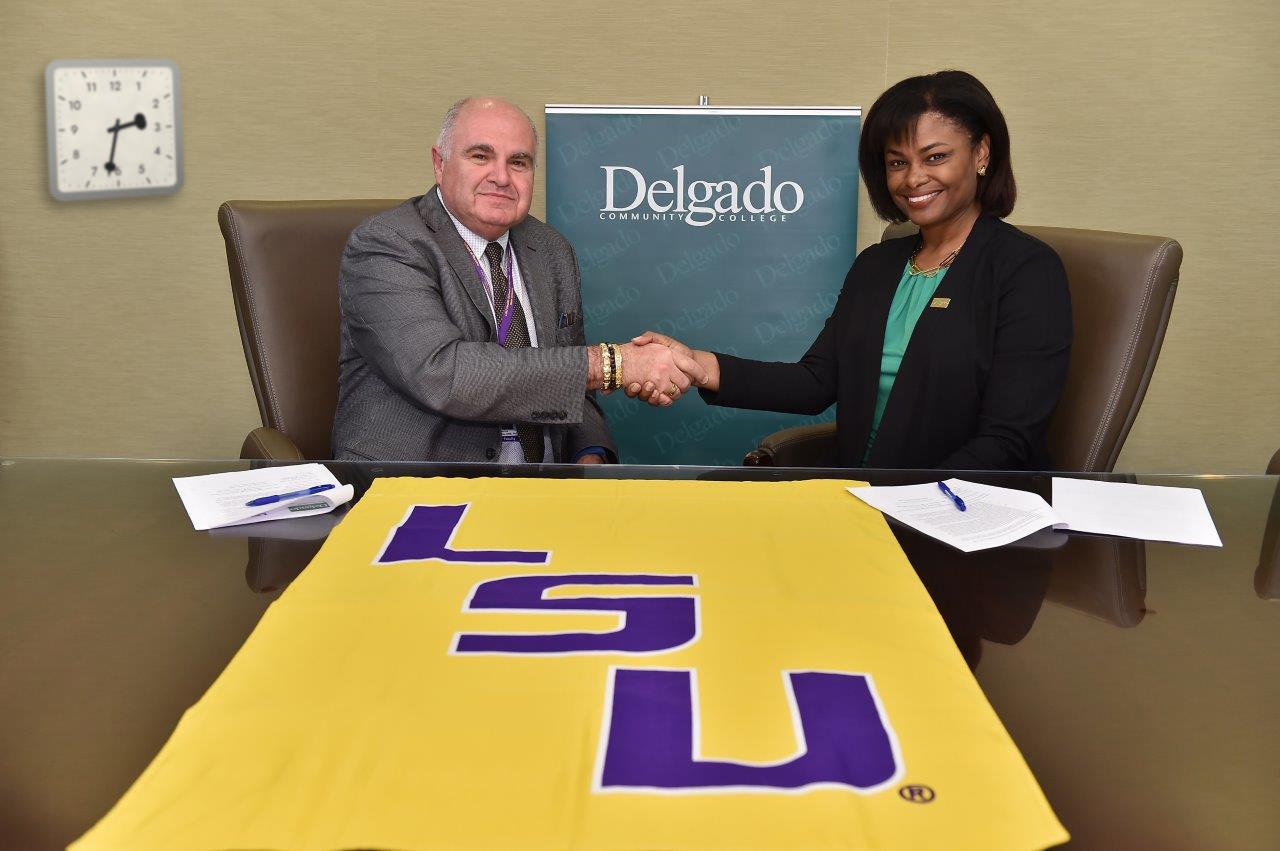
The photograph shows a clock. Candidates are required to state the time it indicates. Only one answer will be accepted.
2:32
